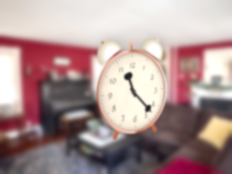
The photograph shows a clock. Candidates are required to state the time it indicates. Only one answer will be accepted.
11:23
